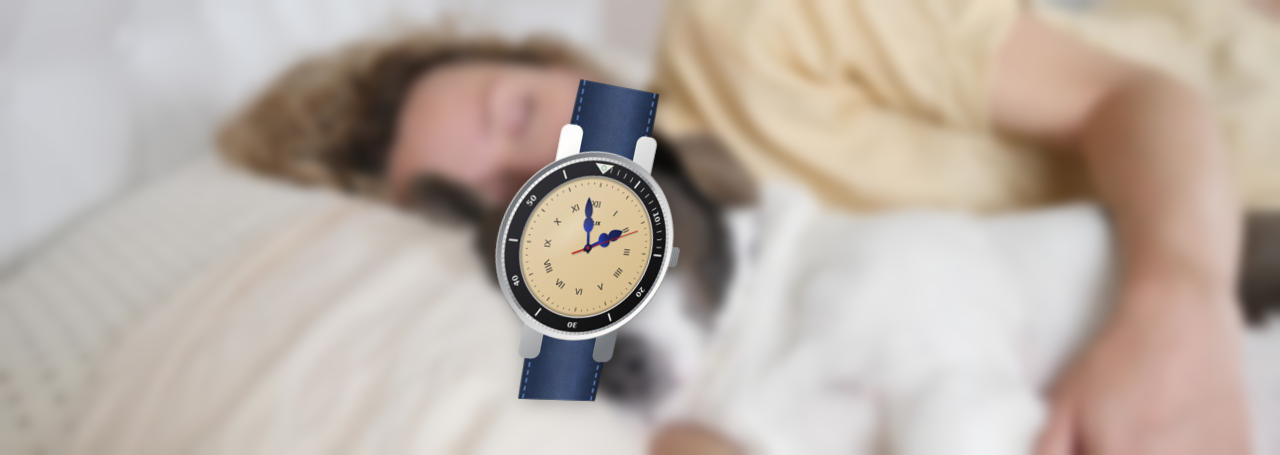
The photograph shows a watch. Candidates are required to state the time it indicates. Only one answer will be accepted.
1:58:11
